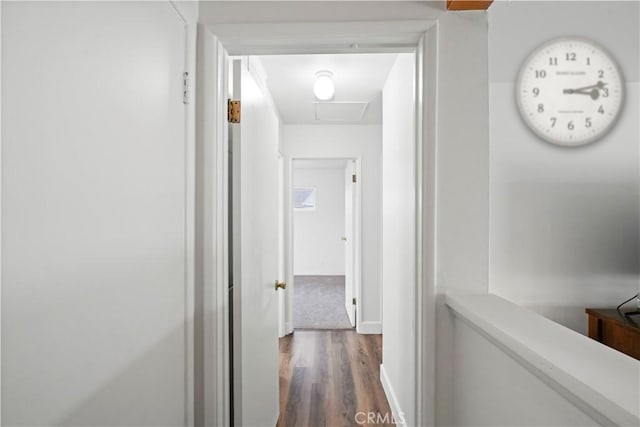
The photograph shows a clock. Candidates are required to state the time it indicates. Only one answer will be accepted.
3:13
